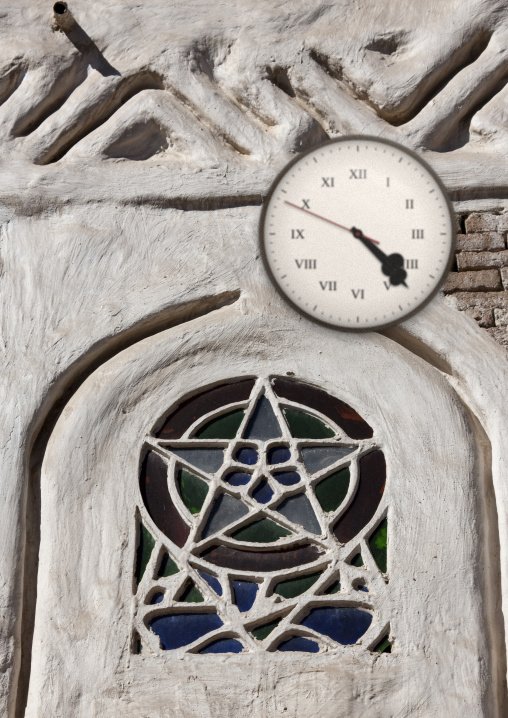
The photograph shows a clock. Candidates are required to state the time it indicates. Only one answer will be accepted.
4:22:49
